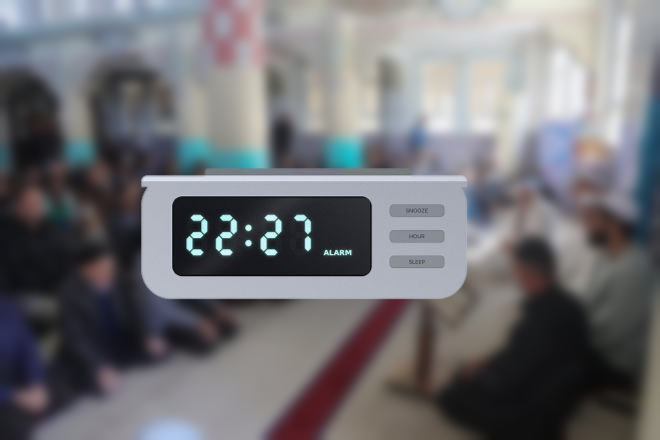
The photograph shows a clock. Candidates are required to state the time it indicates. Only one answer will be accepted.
22:27
